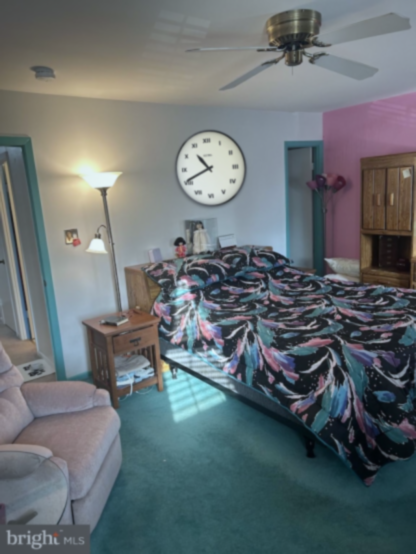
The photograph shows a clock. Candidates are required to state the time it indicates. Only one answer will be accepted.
10:41
